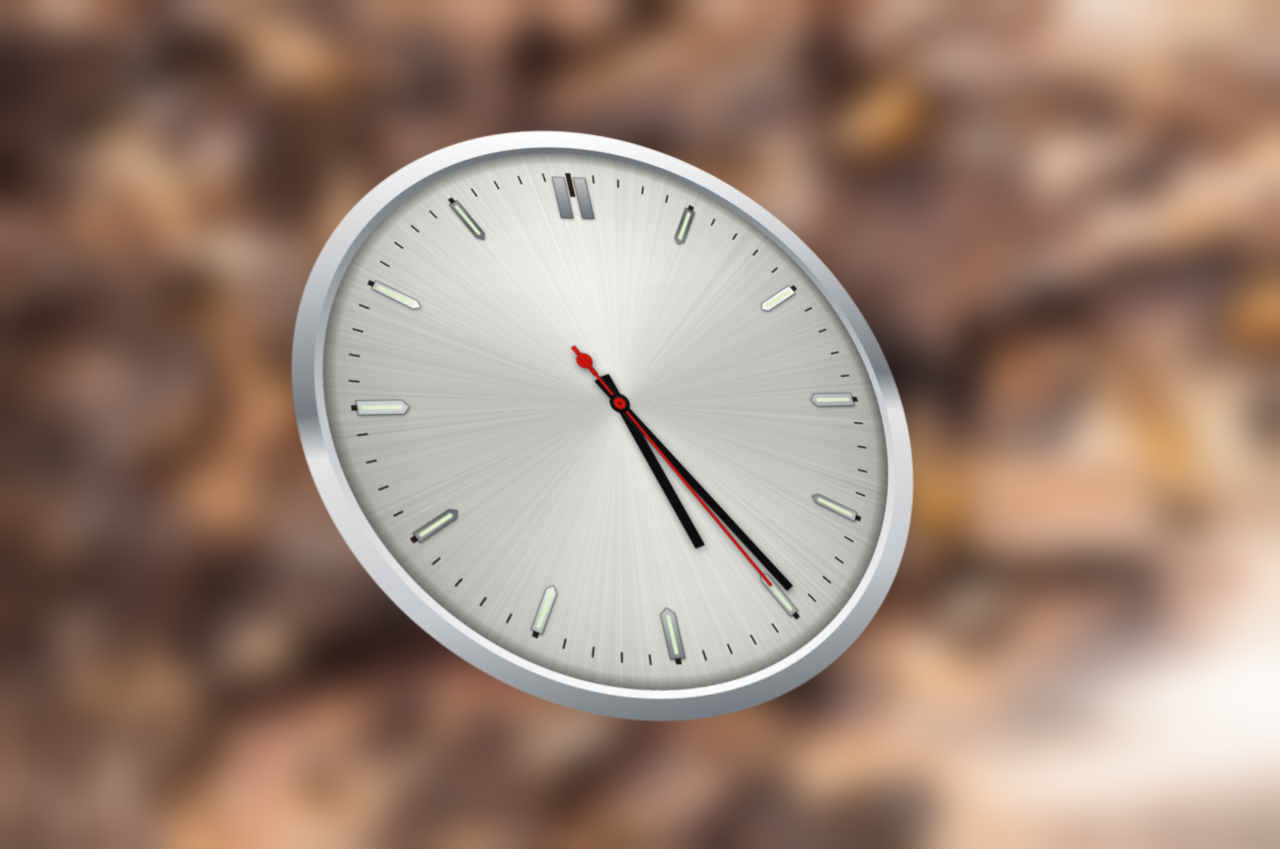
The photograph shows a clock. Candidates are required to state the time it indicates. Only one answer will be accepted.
5:24:25
